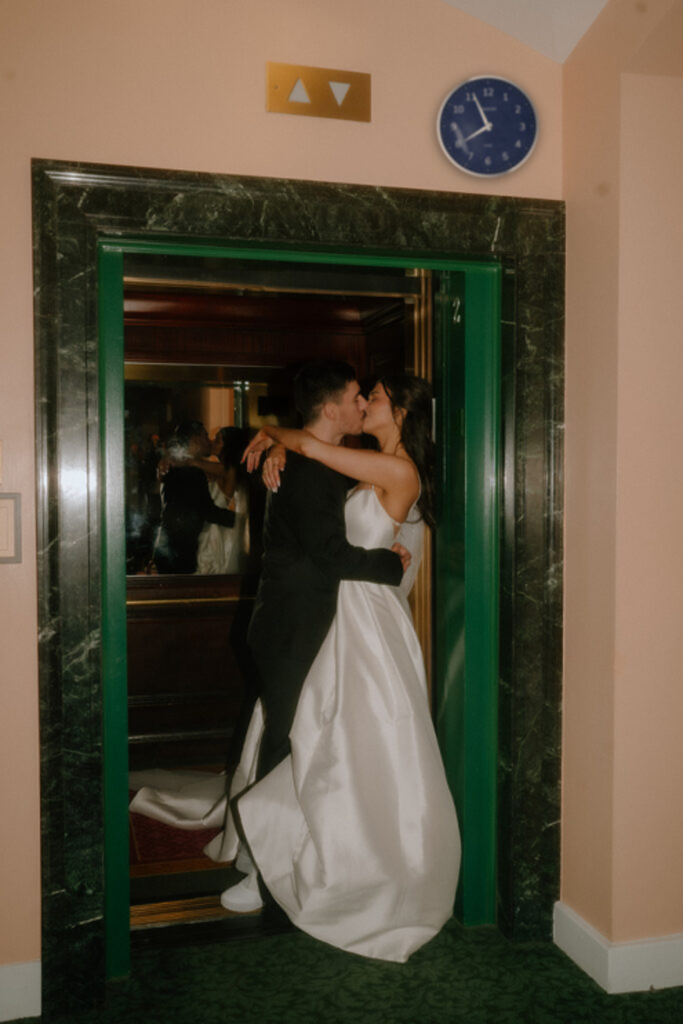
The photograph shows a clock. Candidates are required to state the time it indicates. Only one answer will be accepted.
7:56
